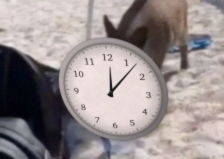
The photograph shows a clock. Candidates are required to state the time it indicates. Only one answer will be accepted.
12:07
